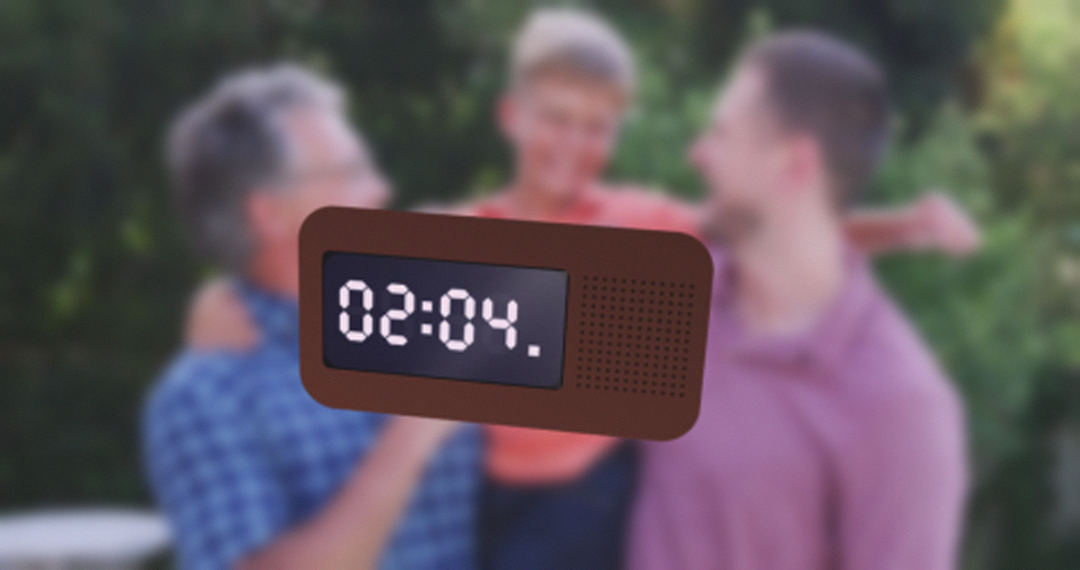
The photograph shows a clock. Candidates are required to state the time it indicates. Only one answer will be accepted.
2:04
